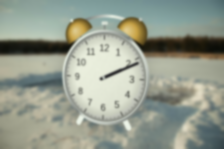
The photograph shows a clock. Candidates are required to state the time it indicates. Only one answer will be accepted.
2:11
